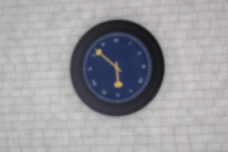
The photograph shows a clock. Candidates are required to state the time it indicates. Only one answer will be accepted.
5:52
